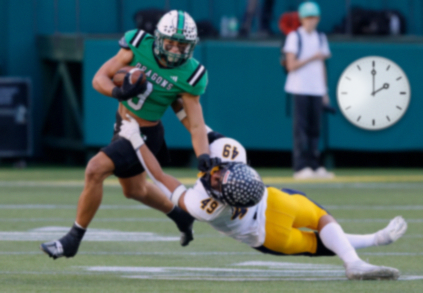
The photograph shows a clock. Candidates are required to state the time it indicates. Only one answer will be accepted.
2:00
